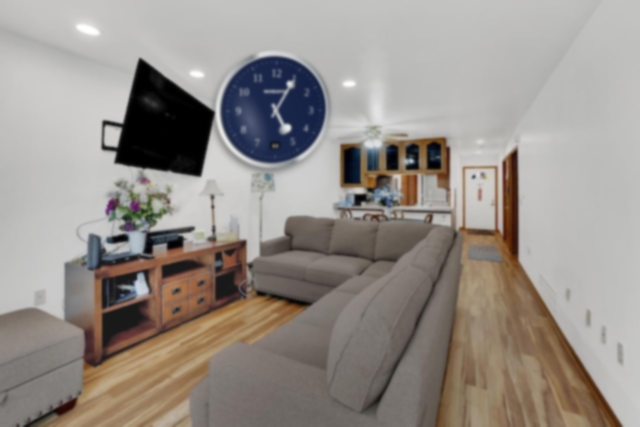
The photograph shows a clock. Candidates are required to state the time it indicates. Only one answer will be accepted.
5:05
